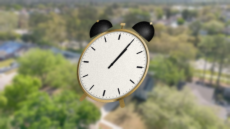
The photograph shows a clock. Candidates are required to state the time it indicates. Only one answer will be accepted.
1:05
